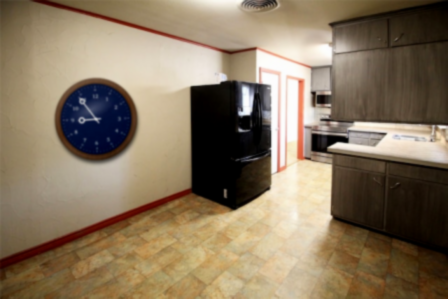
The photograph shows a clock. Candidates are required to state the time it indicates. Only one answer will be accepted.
8:54
